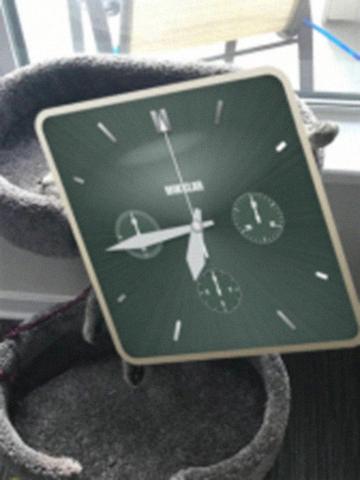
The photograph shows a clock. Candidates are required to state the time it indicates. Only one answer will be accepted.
6:44
